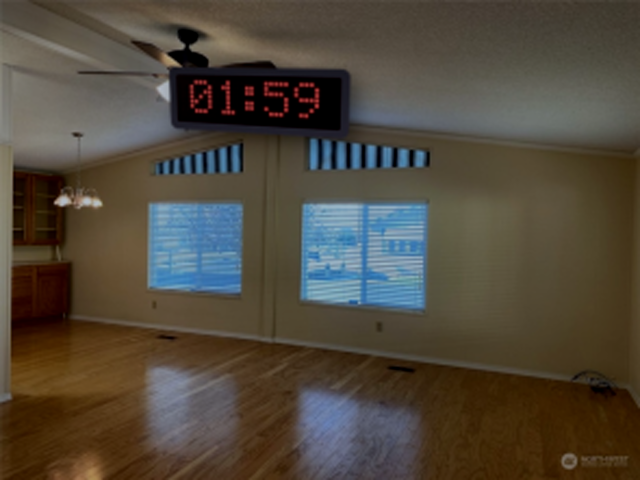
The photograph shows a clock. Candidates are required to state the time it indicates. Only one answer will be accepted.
1:59
